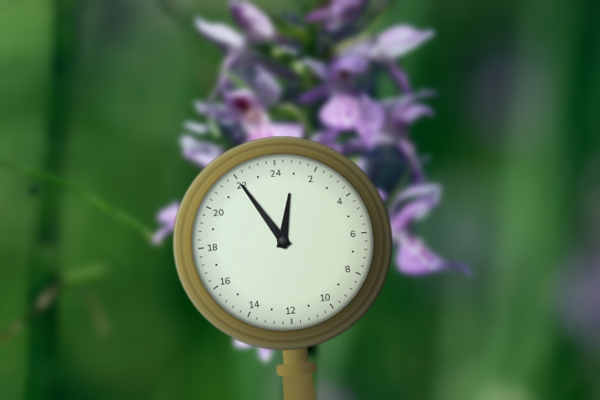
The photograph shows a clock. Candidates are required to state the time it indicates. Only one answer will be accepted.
0:55
